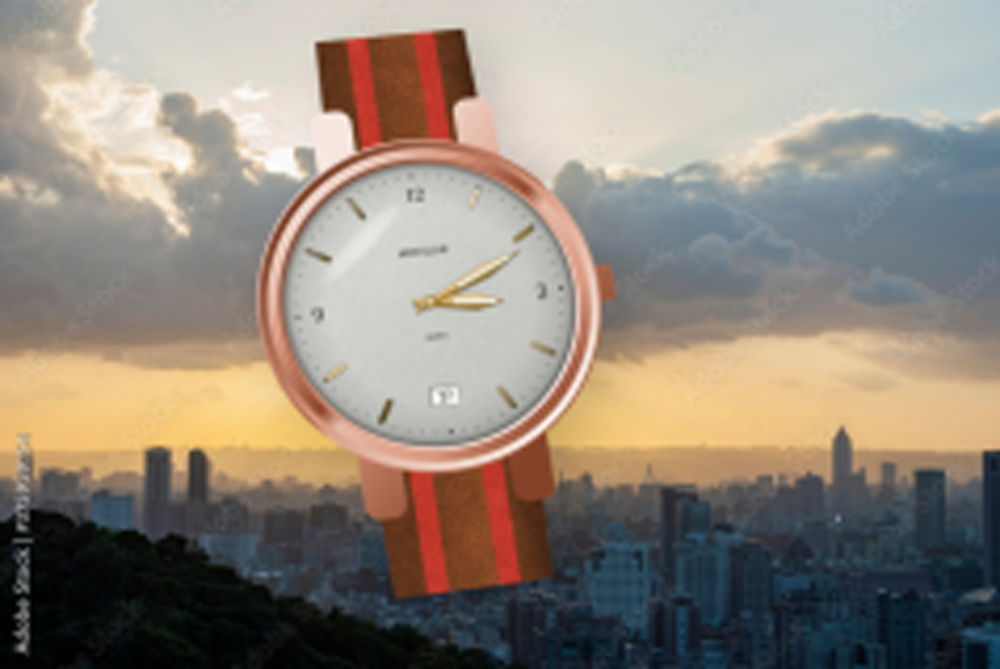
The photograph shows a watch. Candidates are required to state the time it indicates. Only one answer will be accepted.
3:11
